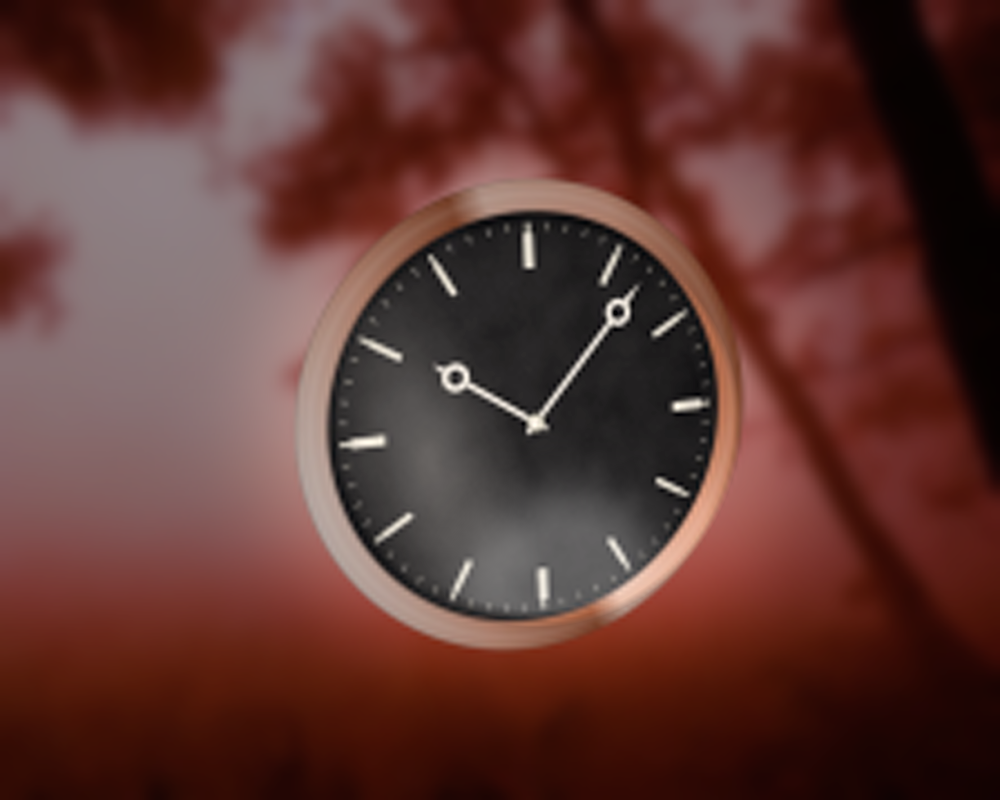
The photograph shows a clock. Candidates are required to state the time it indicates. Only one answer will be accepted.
10:07
